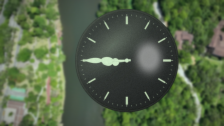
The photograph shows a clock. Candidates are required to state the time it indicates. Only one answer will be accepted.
8:45
